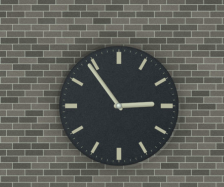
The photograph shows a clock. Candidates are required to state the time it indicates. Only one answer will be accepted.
2:54
